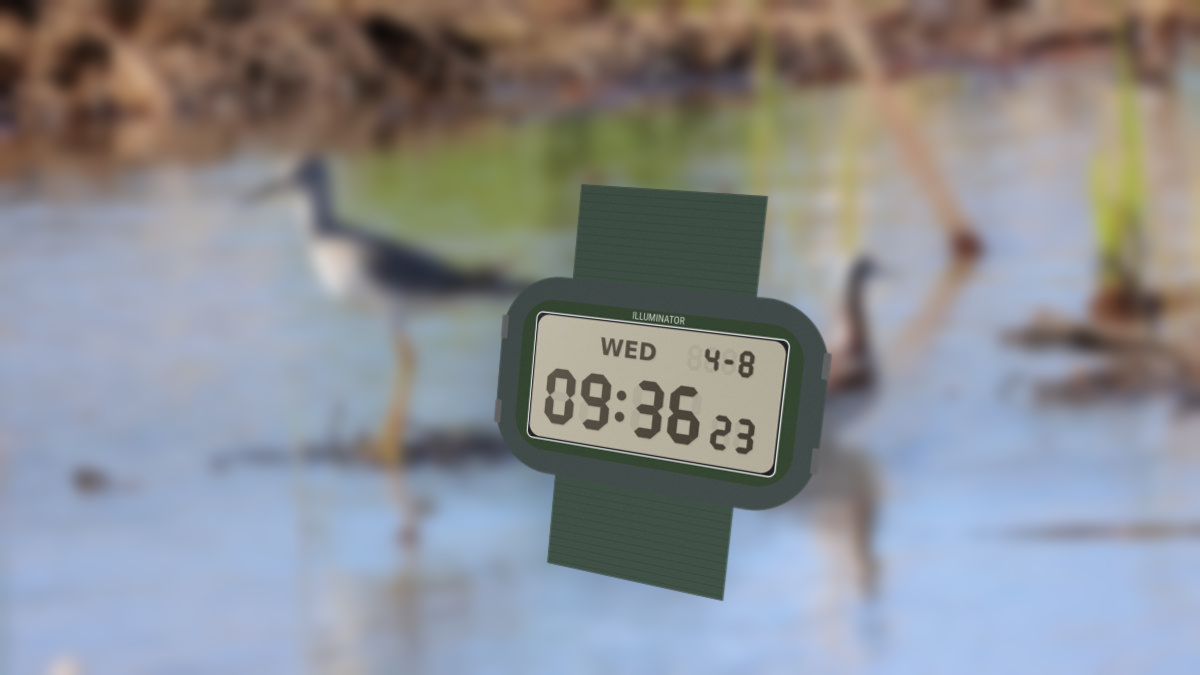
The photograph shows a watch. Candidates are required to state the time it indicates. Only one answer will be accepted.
9:36:23
